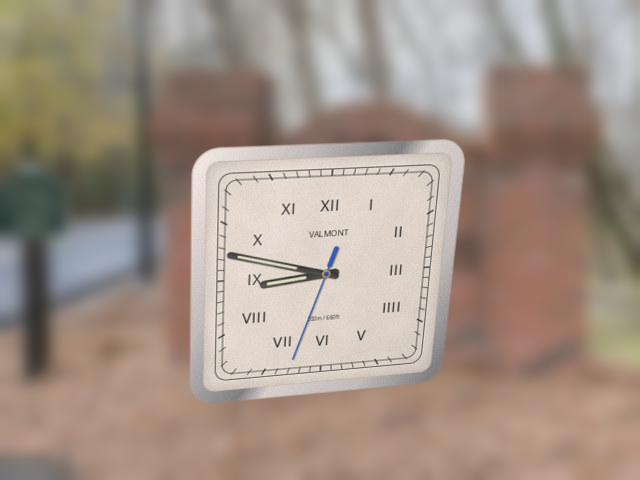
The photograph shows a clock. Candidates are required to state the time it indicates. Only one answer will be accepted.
8:47:33
